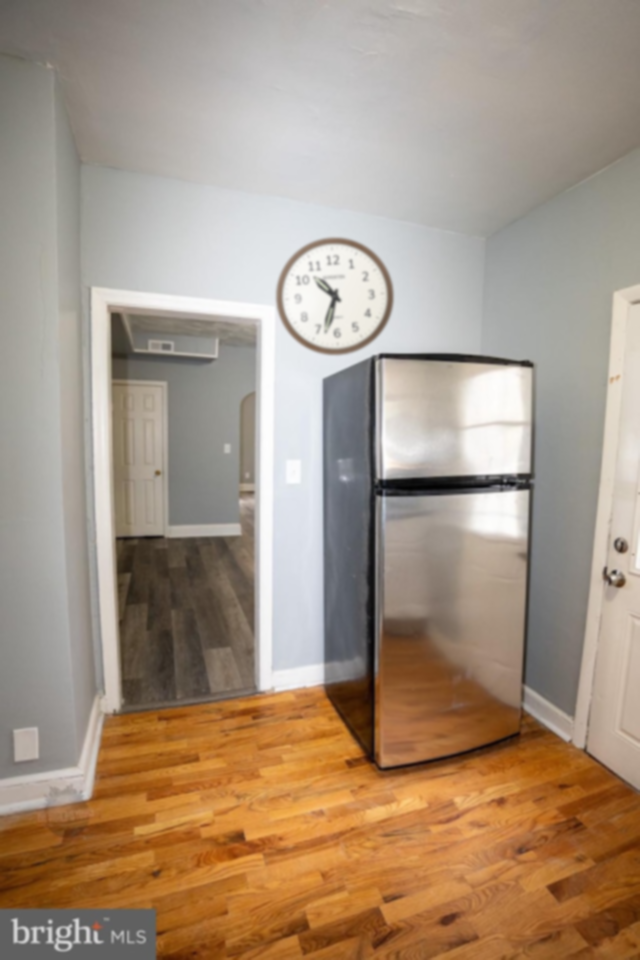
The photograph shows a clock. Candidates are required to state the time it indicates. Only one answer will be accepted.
10:33
